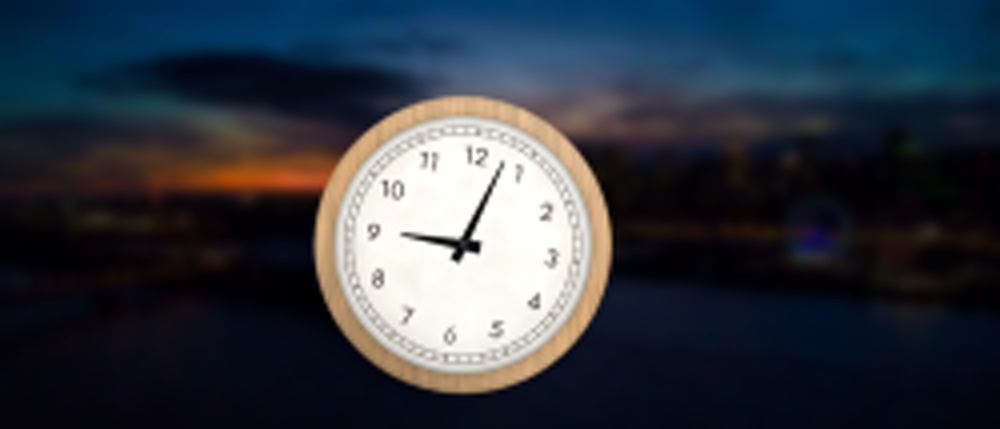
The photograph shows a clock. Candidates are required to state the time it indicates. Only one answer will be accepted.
9:03
